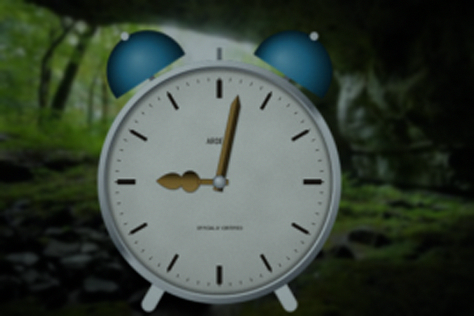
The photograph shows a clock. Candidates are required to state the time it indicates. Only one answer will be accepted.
9:02
